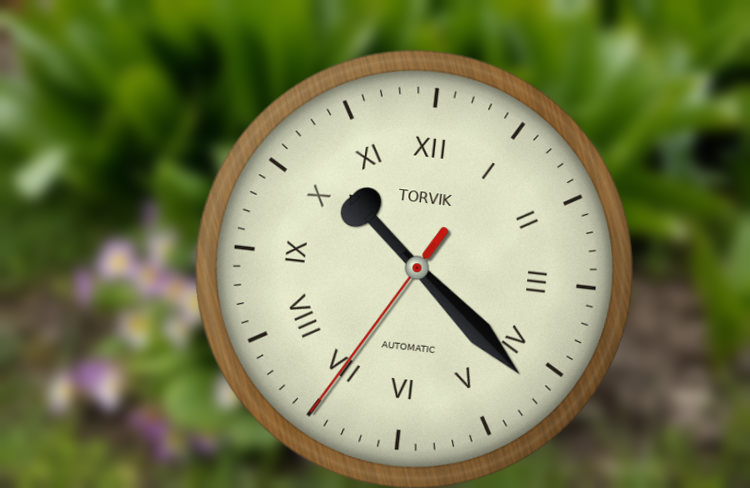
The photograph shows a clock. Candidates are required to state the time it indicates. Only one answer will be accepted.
10:21:35
